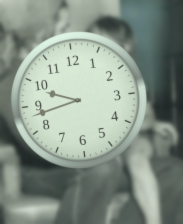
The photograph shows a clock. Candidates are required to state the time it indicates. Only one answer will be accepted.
9:43
